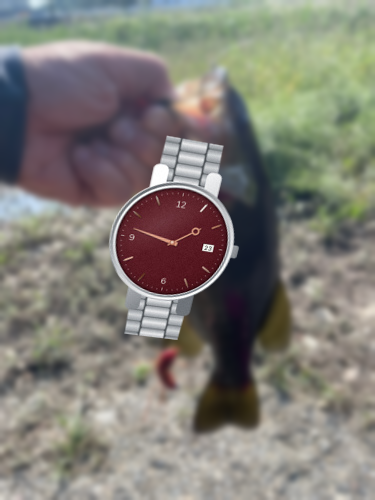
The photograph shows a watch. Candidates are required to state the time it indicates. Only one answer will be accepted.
1:47
